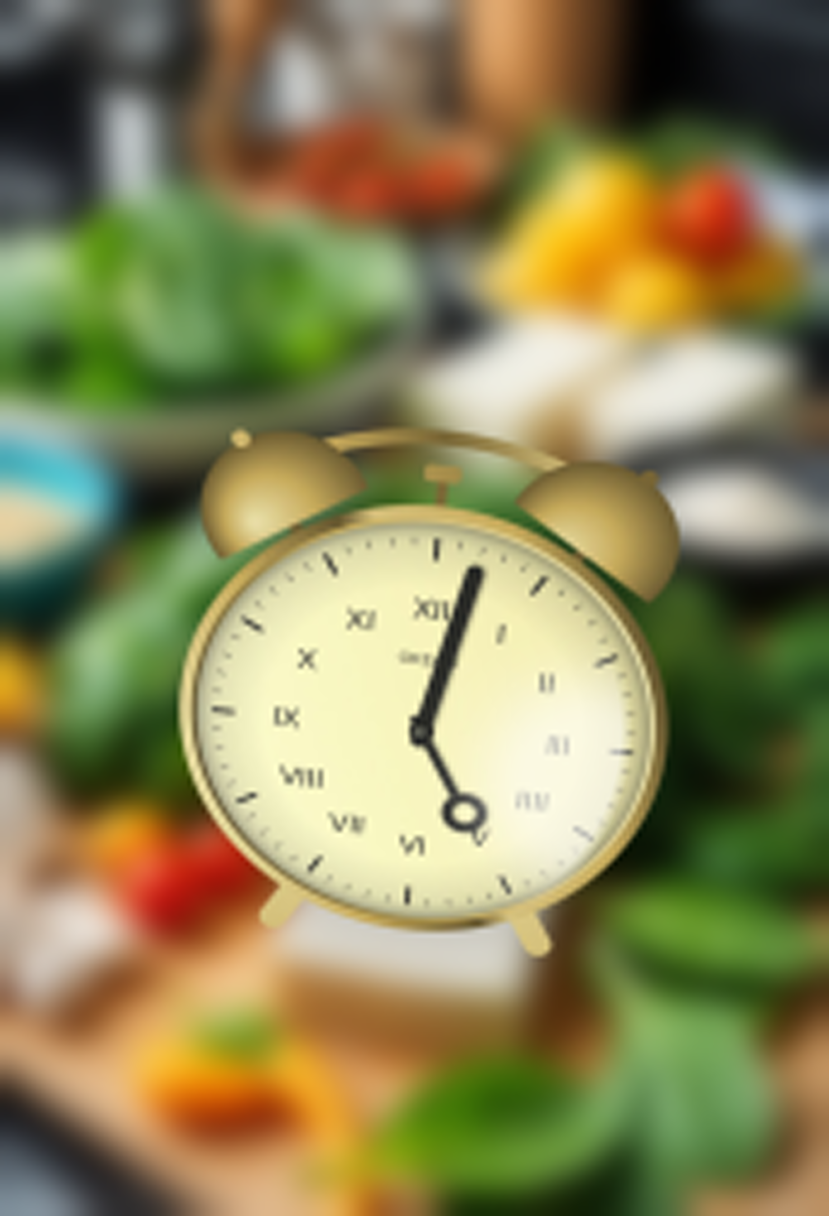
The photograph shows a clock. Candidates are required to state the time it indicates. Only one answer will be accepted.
5:02
